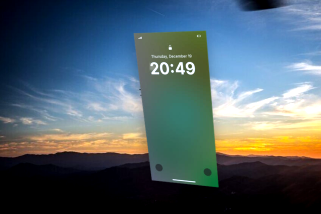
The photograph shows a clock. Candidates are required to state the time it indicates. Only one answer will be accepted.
20:49
